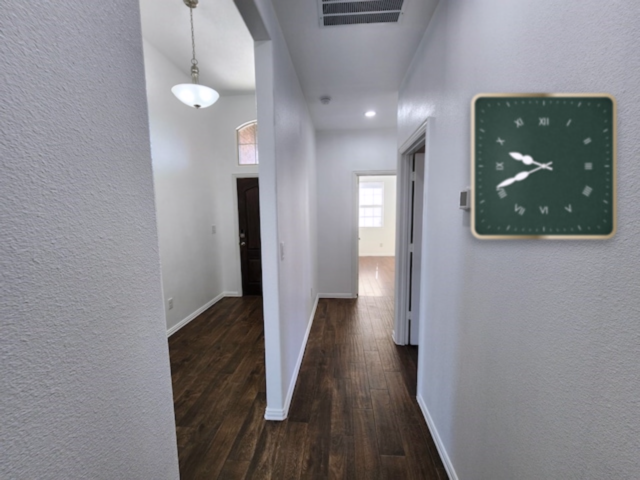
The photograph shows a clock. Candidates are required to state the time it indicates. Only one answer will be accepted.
9:41
